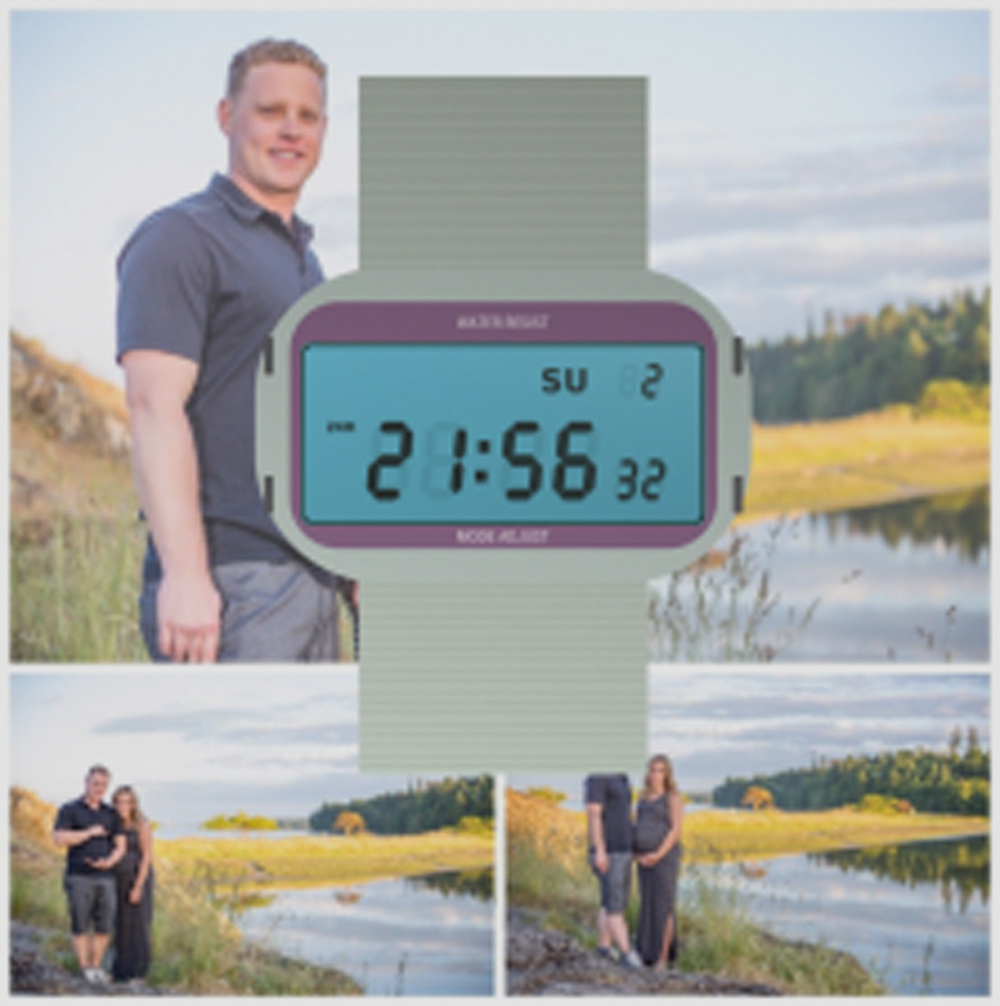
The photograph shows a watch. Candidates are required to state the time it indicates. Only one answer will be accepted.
21:56:32
